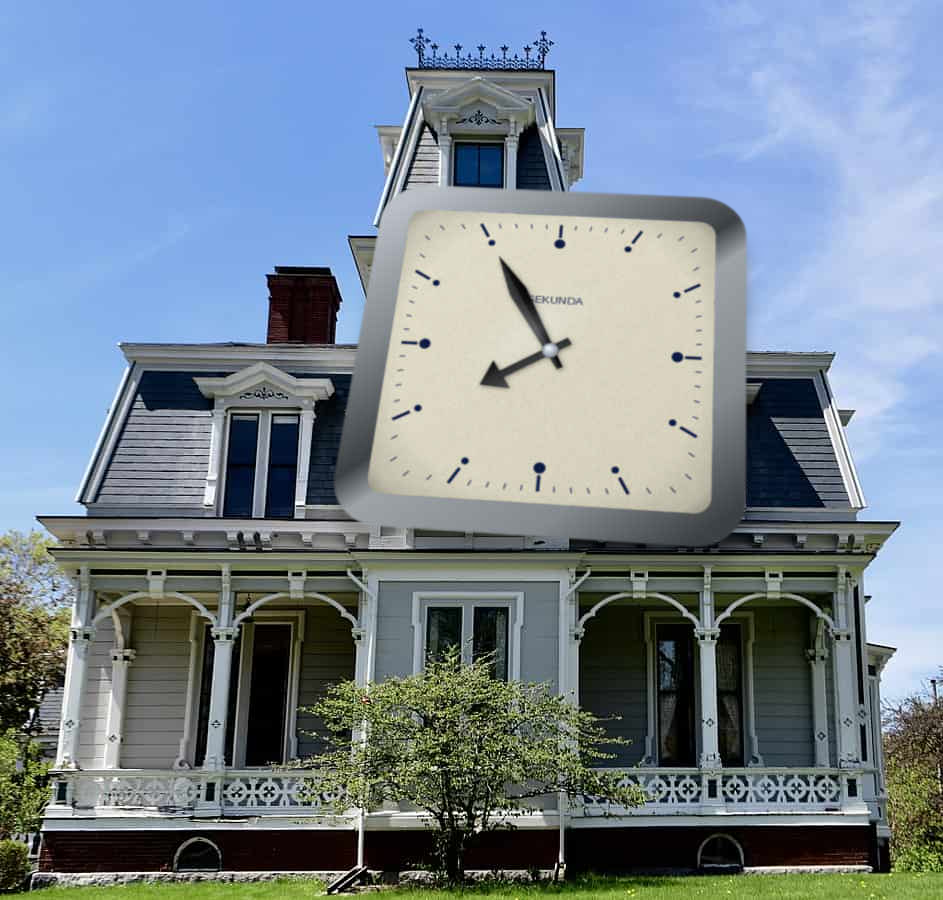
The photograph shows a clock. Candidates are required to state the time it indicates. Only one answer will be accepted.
7:55
